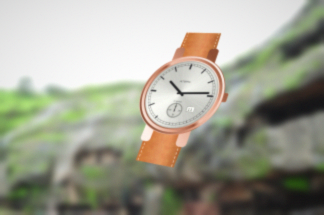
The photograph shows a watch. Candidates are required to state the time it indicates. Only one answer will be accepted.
10:14
